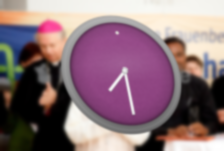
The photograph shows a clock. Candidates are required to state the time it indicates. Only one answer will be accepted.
7:30
